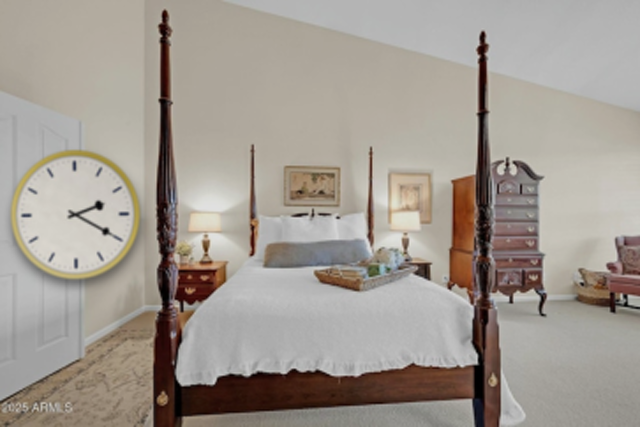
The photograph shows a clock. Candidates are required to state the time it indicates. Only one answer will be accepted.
2:20
